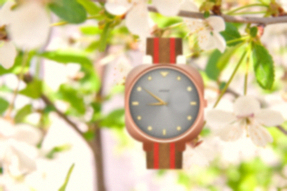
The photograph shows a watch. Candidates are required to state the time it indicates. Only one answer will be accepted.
8:51
